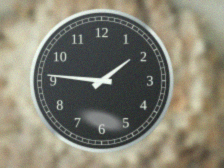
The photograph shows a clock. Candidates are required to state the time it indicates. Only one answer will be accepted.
1:46
